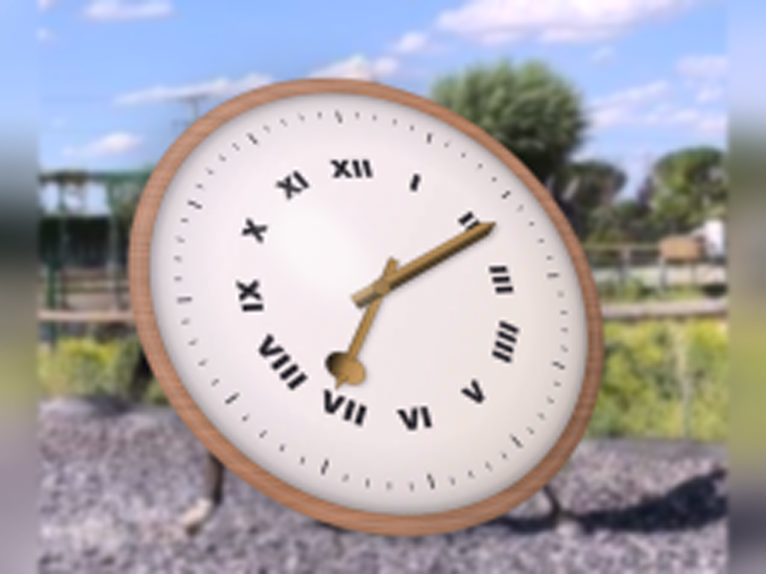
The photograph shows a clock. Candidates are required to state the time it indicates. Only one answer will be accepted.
7:11
